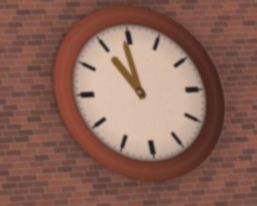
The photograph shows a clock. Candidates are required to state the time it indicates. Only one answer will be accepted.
10:59
